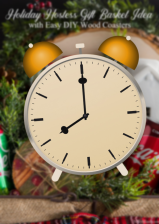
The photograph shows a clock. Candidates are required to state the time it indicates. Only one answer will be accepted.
8:00
